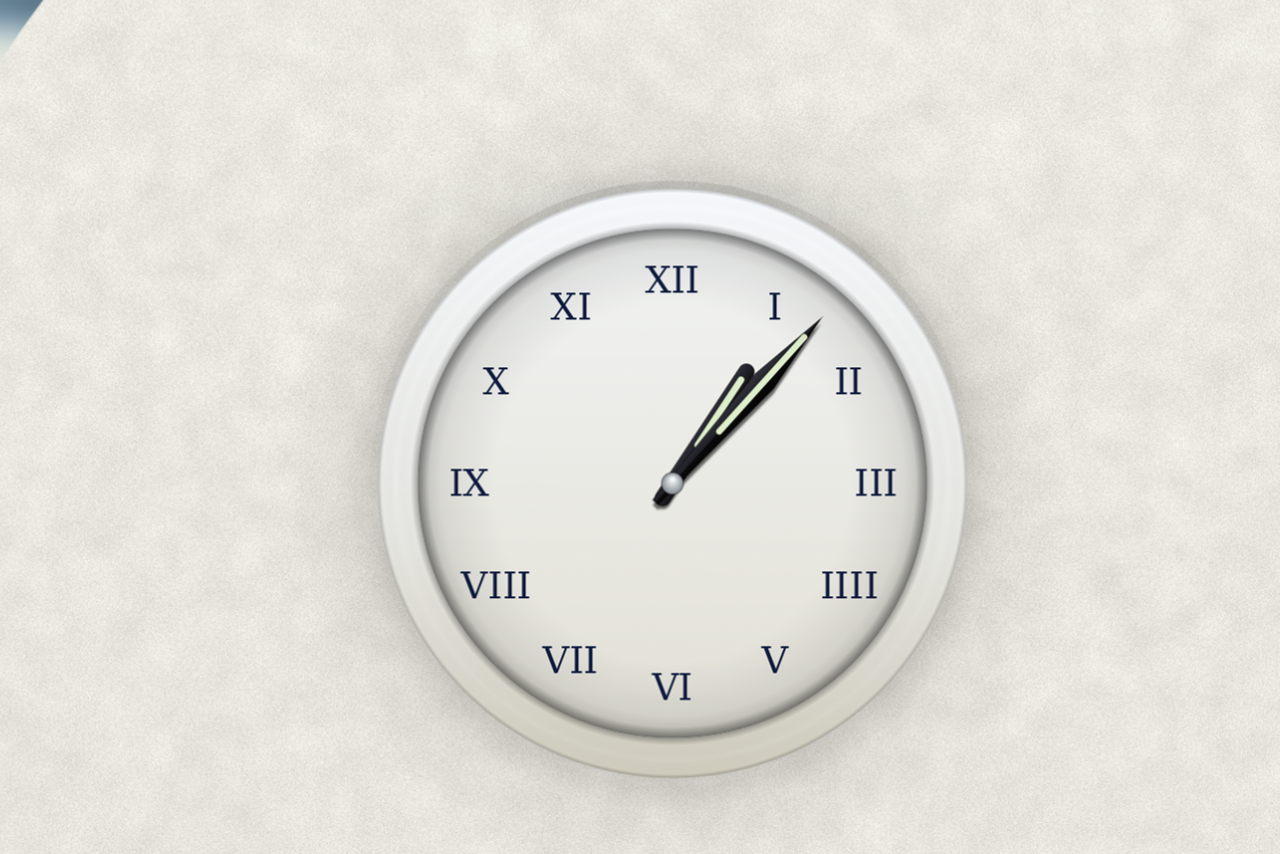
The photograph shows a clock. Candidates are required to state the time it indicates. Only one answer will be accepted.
1:07
